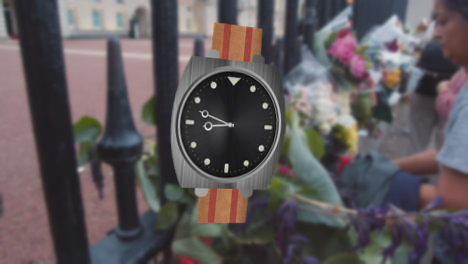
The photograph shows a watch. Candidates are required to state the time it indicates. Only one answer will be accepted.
8:48
